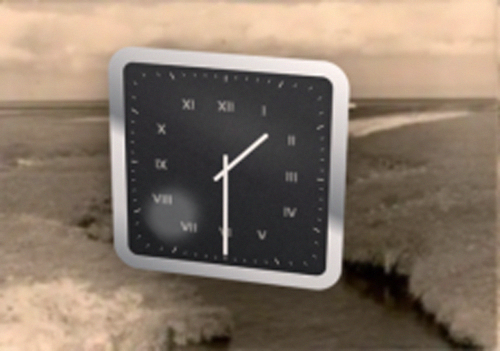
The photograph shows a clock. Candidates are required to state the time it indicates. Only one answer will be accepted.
1:30
